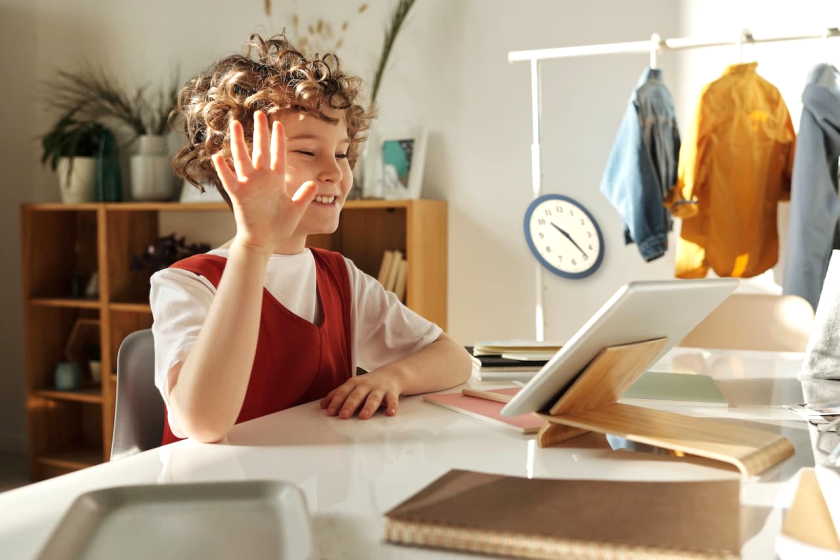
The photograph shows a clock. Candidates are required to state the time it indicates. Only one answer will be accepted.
10:24
